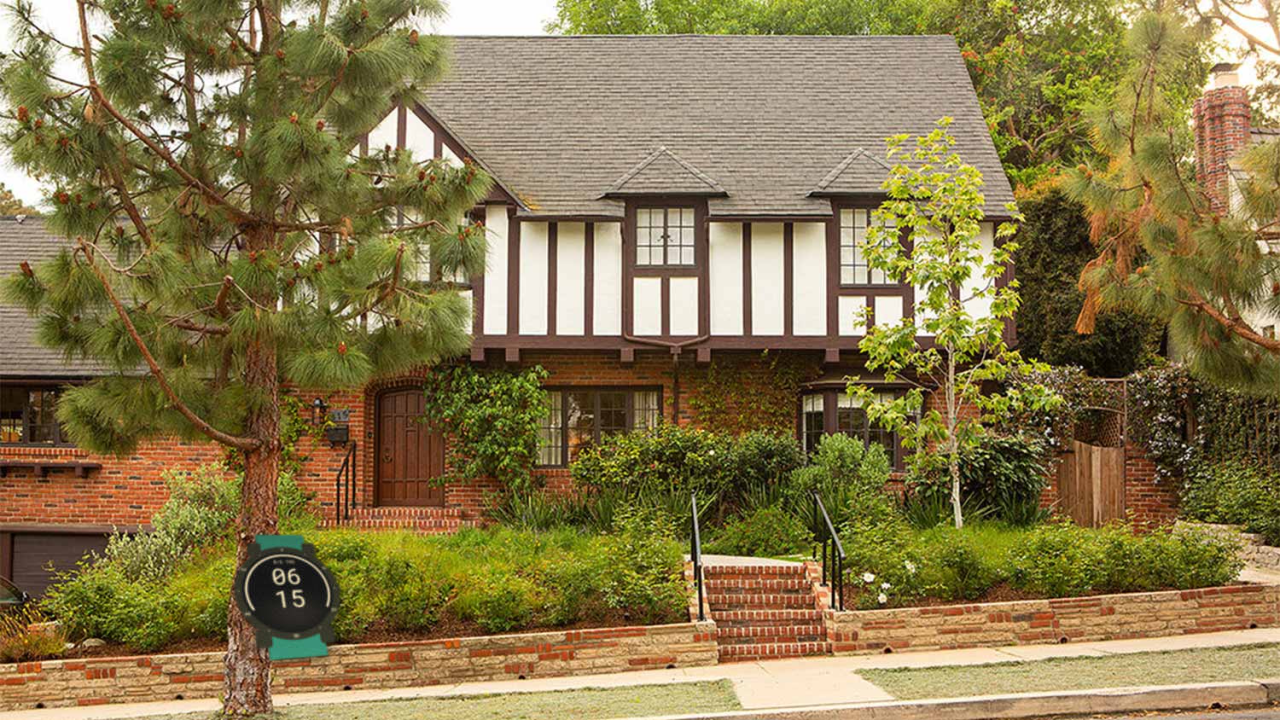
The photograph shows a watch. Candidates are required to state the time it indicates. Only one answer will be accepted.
6:15
